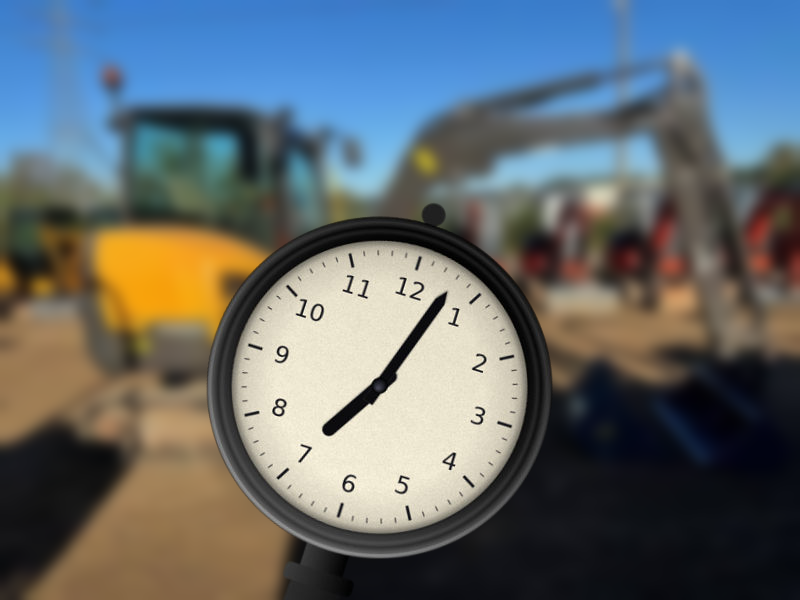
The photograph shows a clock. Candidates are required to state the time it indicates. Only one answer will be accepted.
7:03
